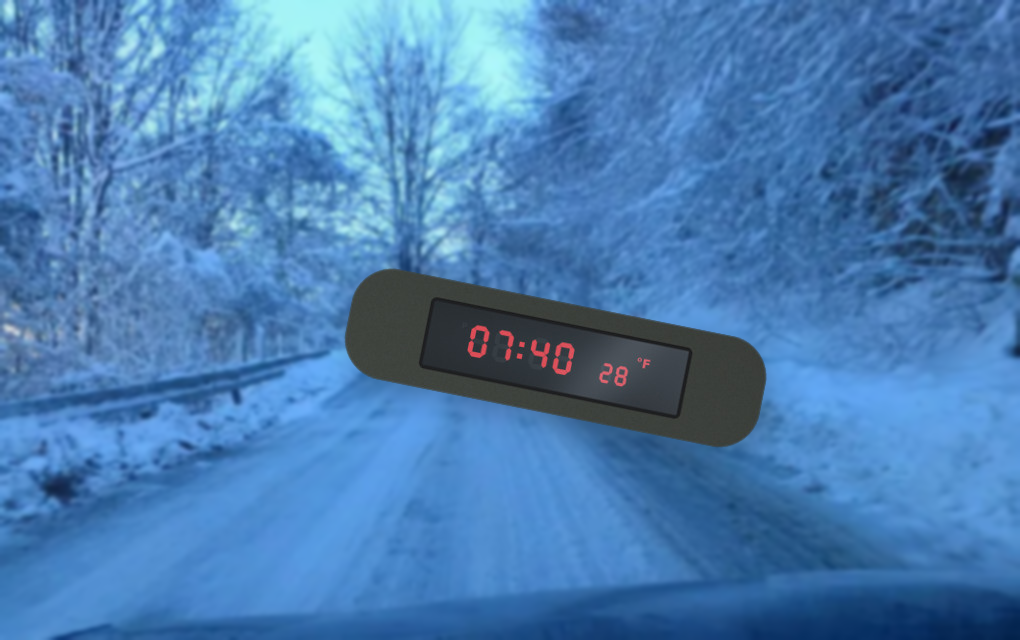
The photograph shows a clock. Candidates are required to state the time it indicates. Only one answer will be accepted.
7:40
